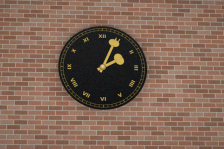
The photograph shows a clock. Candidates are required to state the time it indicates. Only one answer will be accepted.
2:04
